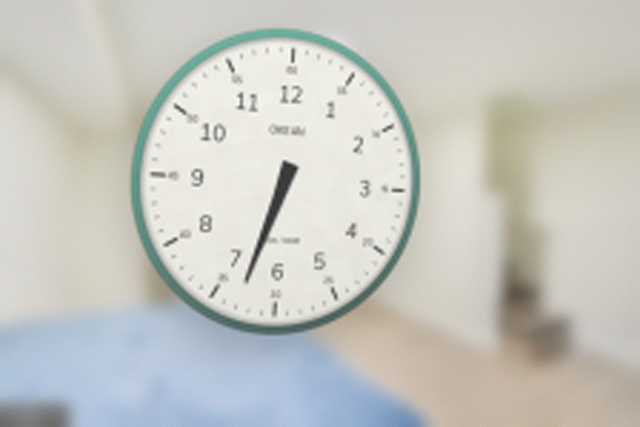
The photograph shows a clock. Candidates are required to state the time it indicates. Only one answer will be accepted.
6:33
